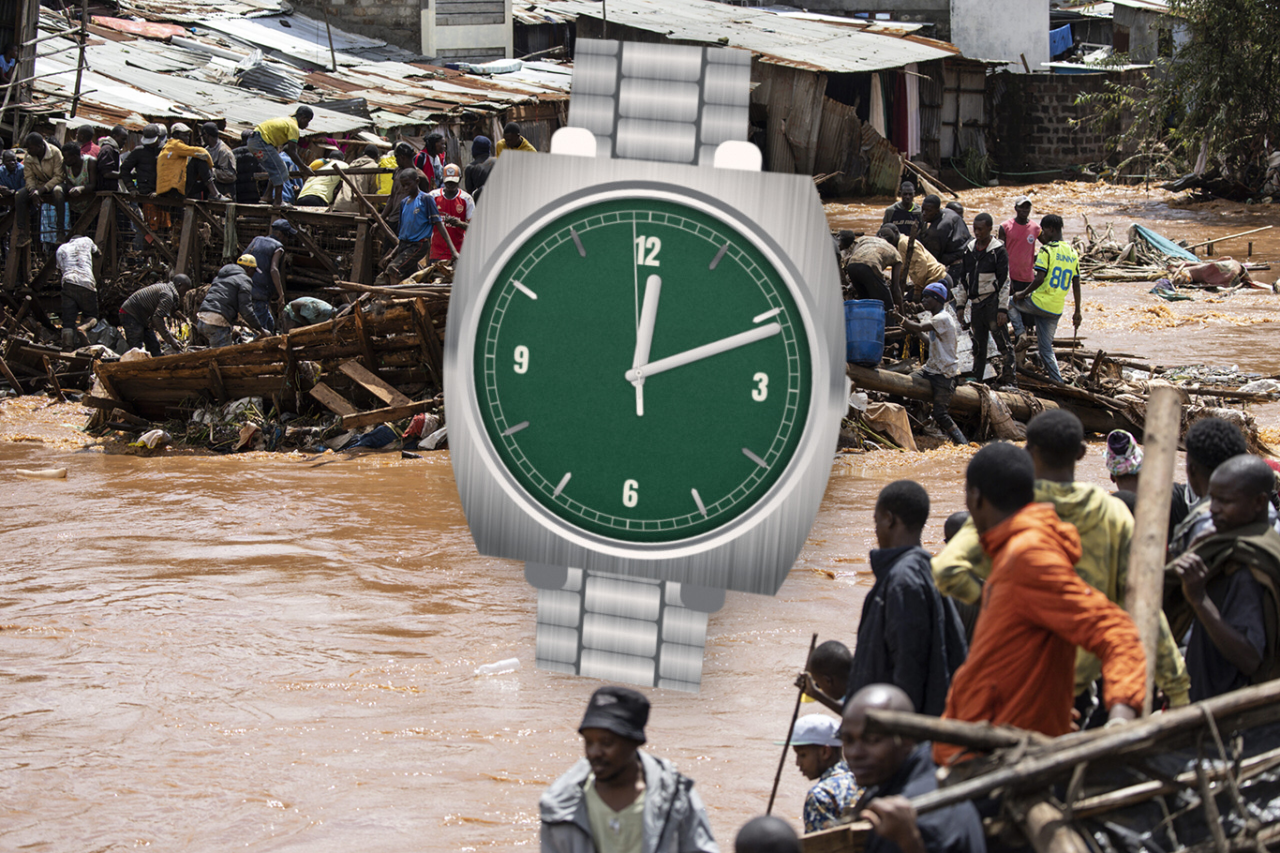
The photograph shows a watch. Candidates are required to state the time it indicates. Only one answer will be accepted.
12:10:59
